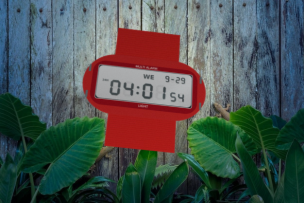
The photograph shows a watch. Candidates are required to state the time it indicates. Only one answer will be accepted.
4:01:54
